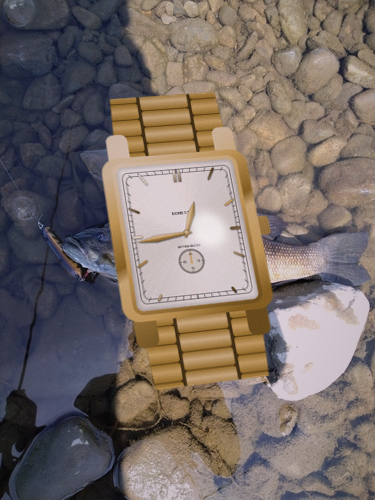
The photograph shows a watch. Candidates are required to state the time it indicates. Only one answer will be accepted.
12:44
